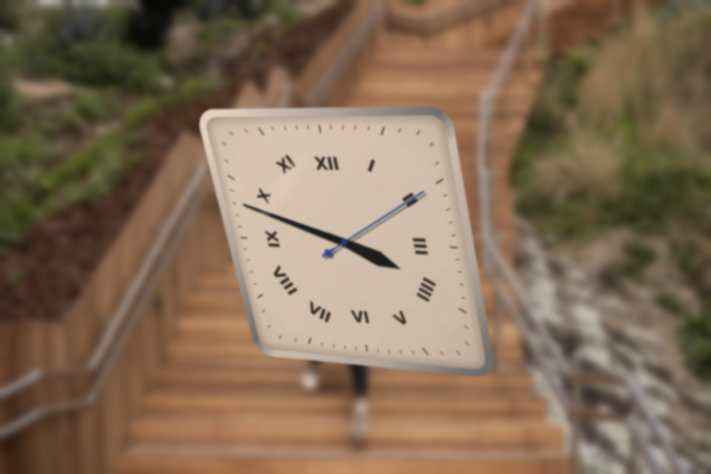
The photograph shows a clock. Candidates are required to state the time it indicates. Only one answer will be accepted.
3:48:10
